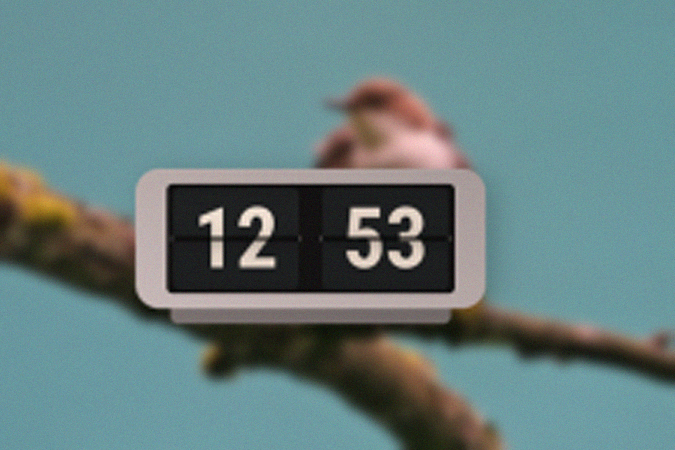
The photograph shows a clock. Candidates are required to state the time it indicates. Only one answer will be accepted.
12:53
